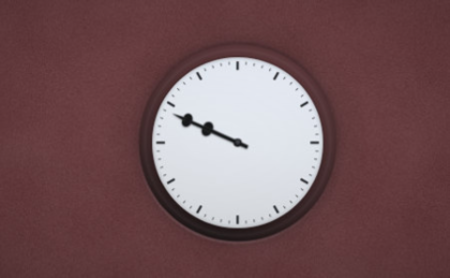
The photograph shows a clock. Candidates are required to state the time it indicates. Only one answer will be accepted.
9:49
